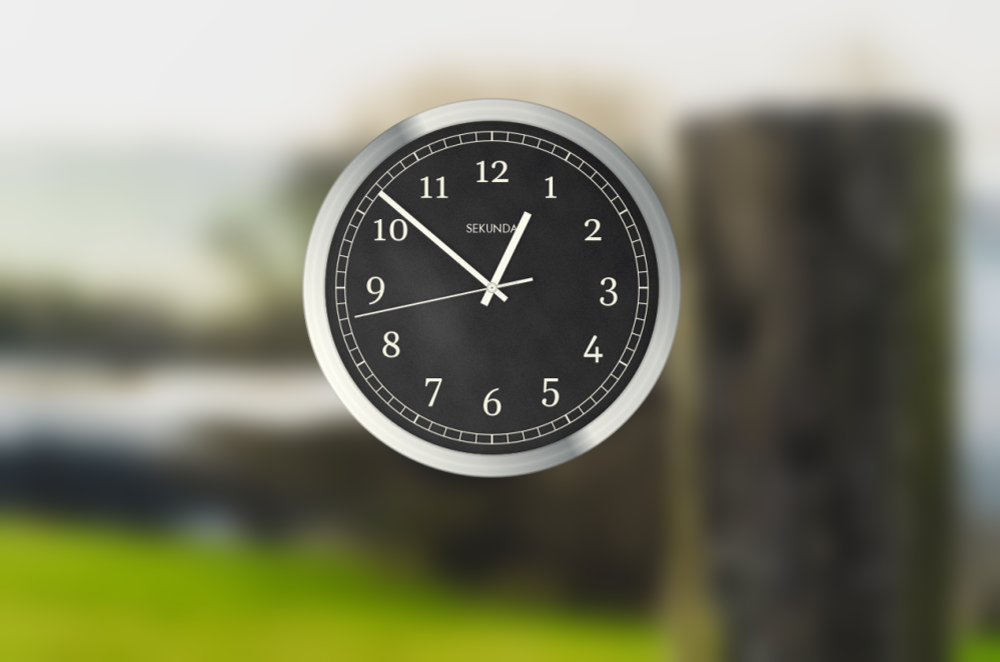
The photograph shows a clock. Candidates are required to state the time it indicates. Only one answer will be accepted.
12:51:43
